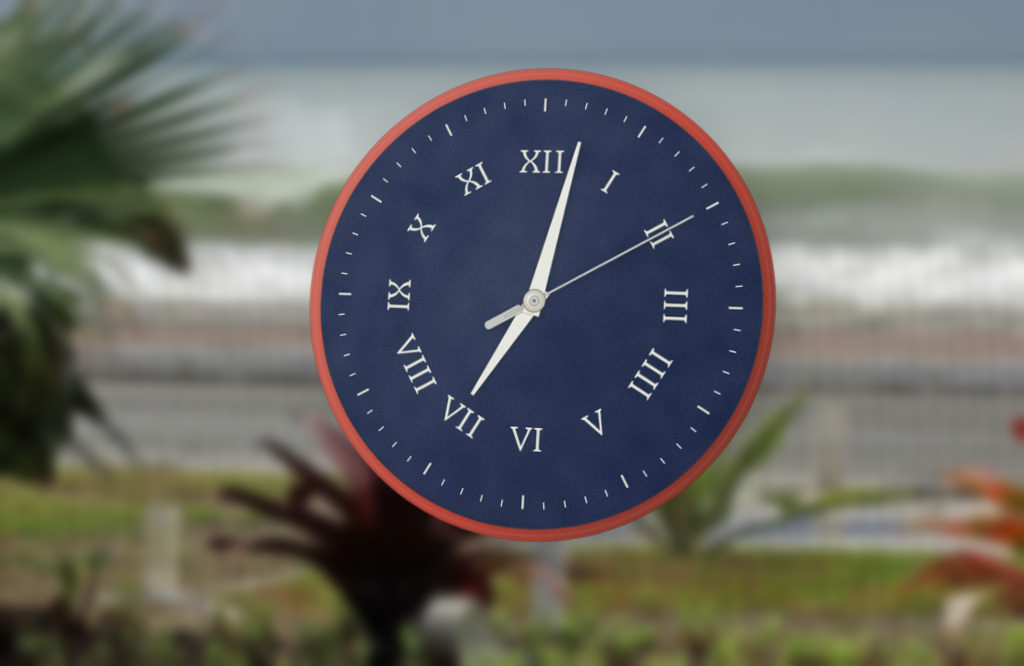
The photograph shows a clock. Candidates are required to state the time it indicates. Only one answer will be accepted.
7:02:10
